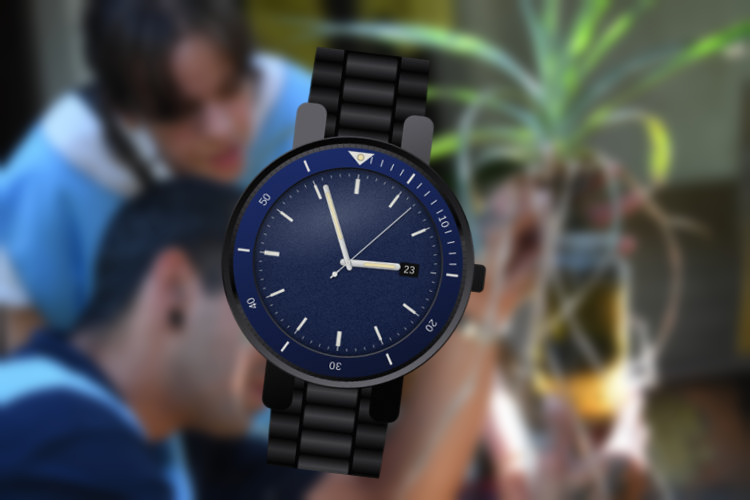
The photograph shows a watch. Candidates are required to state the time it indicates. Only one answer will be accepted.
2:56:07
